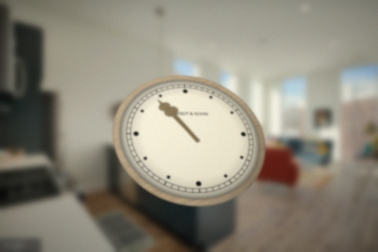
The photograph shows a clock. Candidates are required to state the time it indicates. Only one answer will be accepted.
10:54
